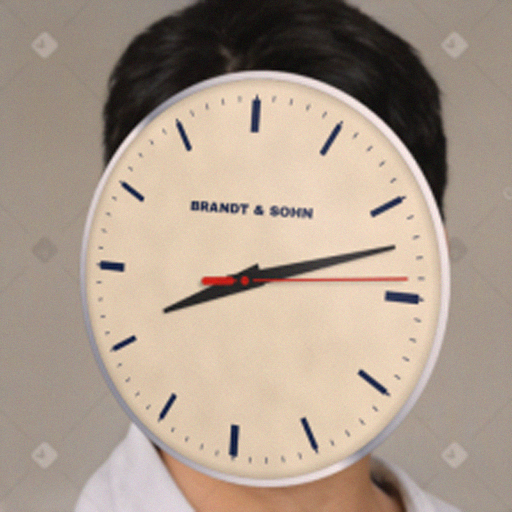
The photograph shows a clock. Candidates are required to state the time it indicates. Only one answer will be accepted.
8:12:14
